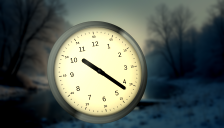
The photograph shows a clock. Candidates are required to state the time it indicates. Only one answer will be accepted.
10:22
